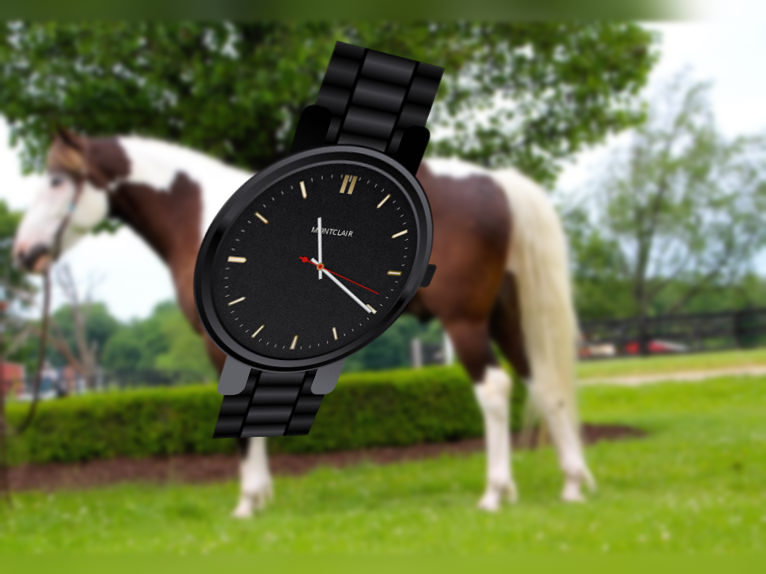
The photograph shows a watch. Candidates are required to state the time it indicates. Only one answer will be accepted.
11:20:18
